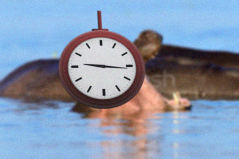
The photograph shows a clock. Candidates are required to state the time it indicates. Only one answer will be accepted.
9:16
